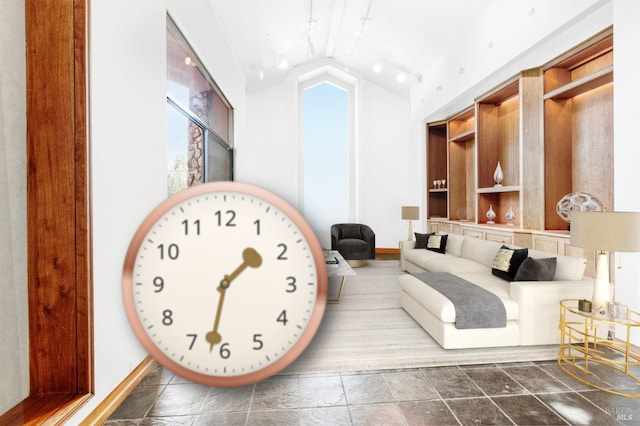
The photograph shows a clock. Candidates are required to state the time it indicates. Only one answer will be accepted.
1:32
